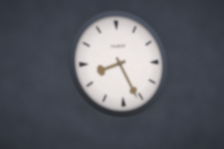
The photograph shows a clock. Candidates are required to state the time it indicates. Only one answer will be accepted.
8:26
